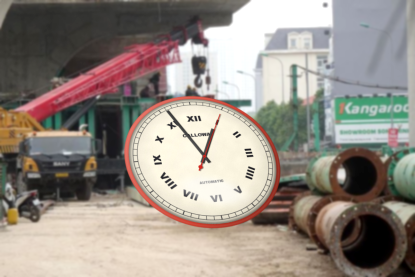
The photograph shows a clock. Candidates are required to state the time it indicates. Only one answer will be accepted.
12:56:05
